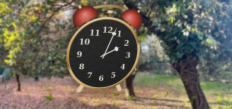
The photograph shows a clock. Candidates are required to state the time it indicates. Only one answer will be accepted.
2:03
